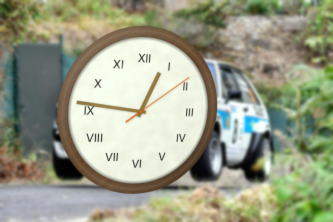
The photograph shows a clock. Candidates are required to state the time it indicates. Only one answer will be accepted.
12:46:09
